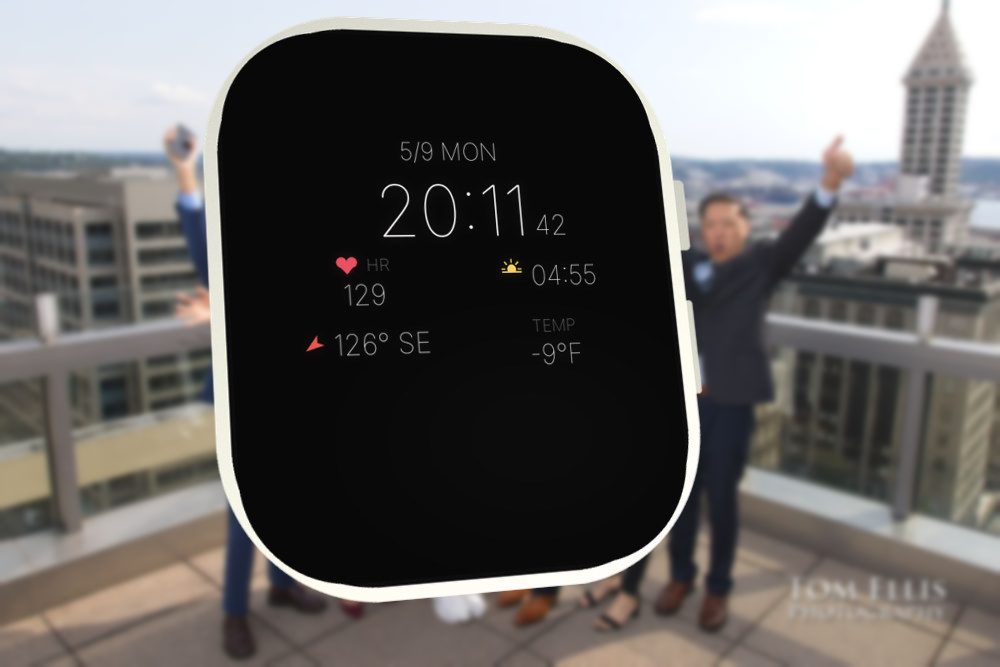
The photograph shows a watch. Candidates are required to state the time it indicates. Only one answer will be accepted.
20:11:42
